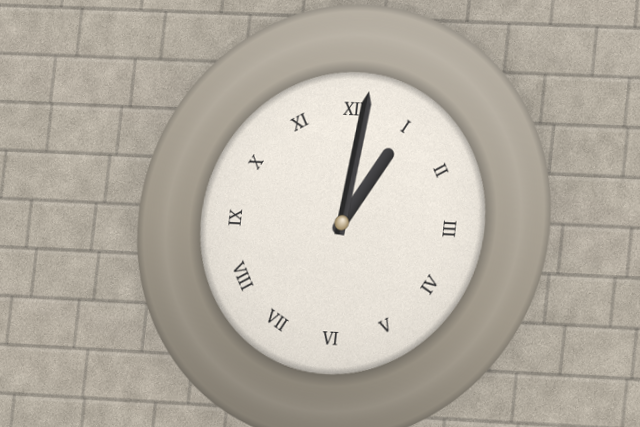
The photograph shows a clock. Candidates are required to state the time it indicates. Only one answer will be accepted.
1:01
